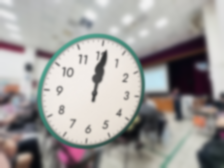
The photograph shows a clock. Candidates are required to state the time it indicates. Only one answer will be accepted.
12:01
